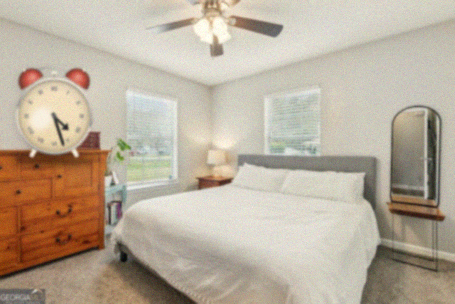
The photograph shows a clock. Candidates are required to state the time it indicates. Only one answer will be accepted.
4:27
